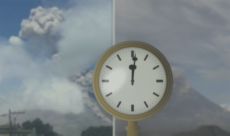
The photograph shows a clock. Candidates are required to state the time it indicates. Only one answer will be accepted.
12:01
